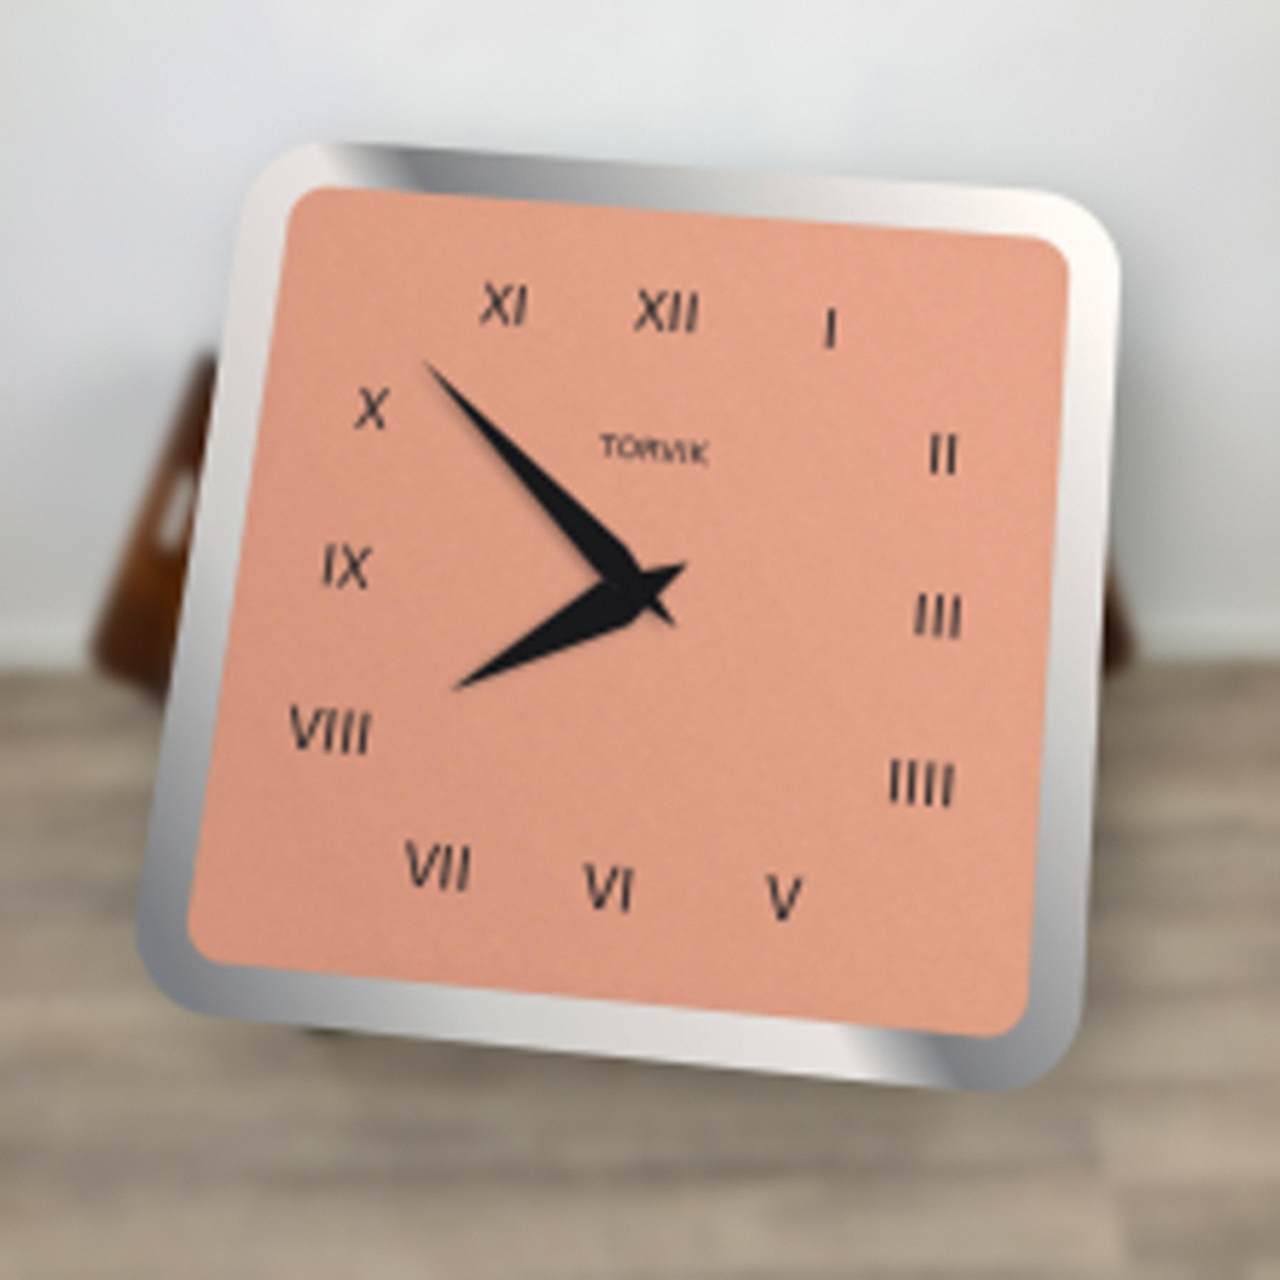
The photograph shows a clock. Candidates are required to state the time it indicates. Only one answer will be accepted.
7:52
